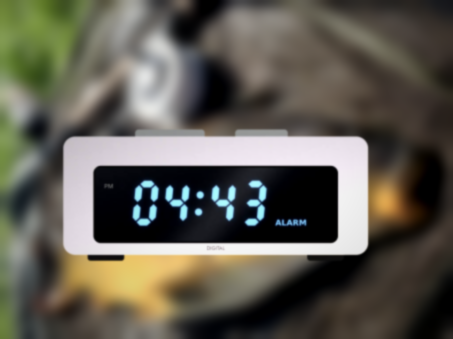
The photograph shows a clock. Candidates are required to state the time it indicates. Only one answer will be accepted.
4:43
